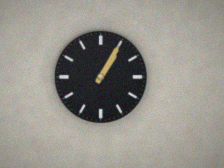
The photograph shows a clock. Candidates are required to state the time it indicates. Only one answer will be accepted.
1:05
